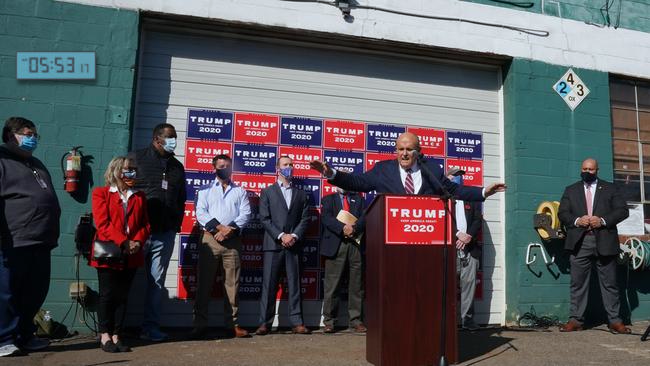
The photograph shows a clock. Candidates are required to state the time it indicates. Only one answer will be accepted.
5:53
